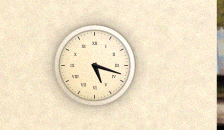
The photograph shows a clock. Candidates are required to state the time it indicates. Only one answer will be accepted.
5:18
